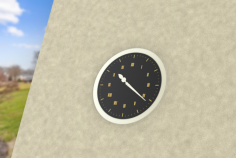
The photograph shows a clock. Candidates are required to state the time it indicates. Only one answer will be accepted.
10:21
